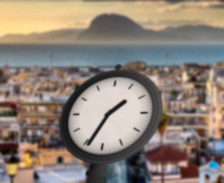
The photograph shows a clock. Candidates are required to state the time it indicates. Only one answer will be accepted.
1:34
